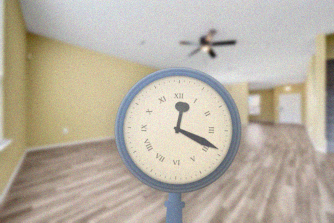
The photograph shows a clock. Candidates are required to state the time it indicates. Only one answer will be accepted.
12:19
